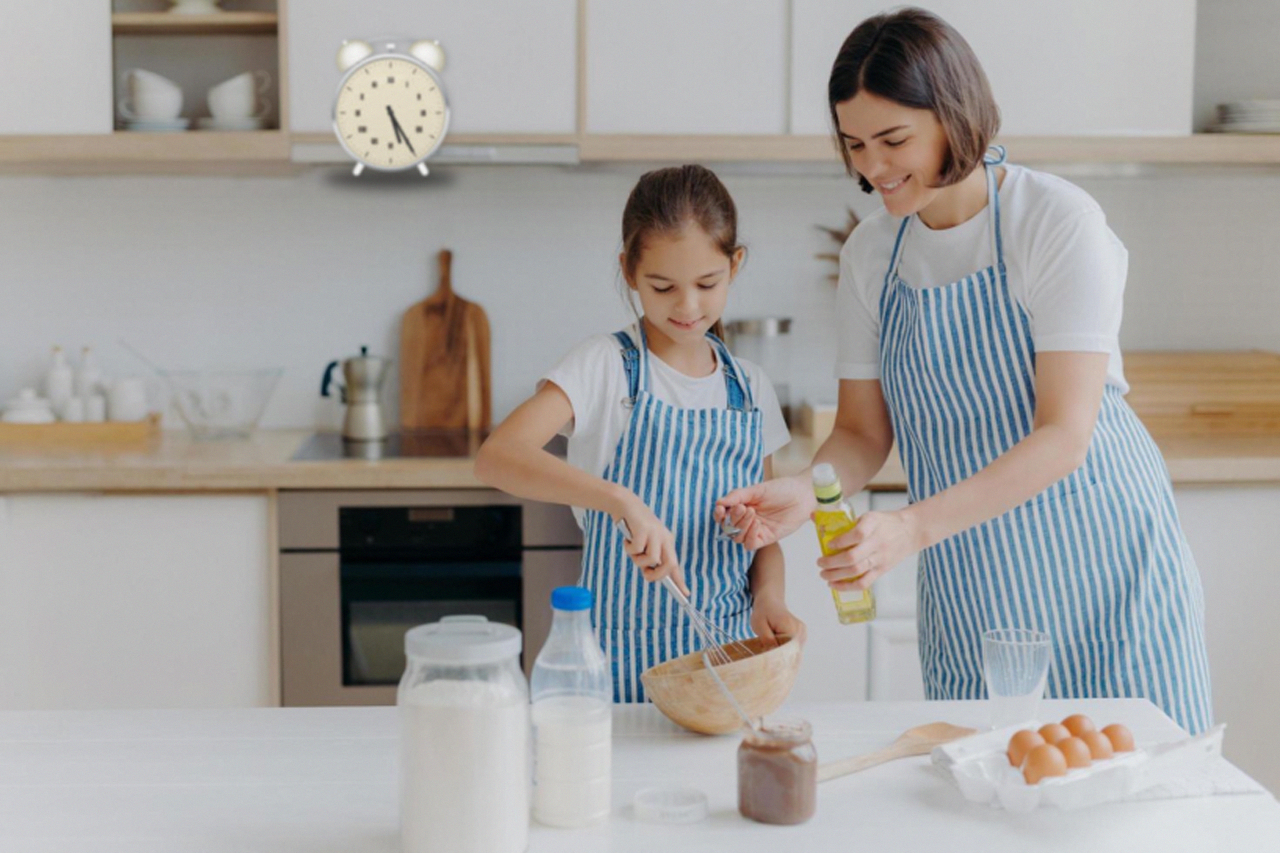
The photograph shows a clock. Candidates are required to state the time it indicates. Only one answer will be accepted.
5:25
